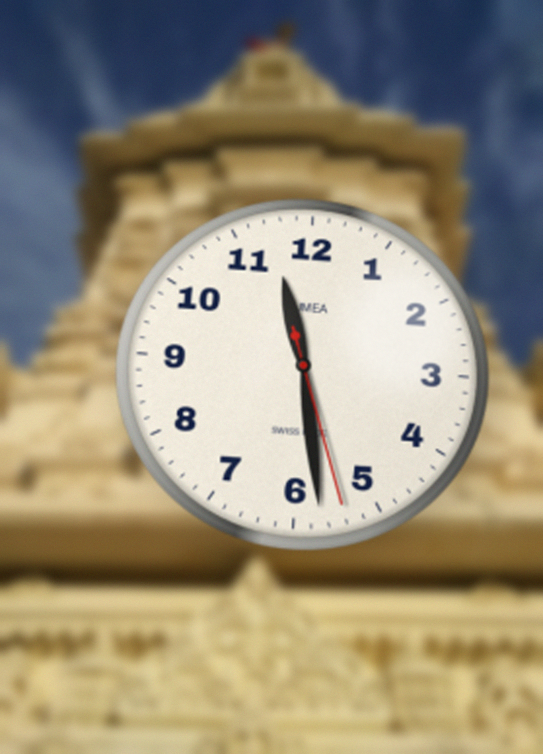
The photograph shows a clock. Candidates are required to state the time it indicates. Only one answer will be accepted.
11:28:27
